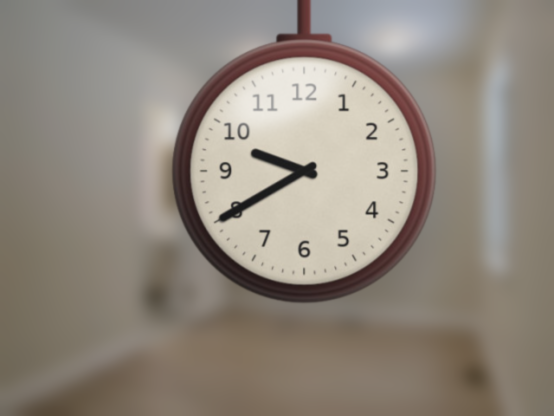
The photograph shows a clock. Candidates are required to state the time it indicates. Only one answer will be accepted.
9:40
